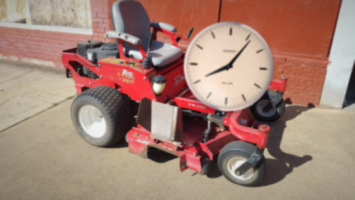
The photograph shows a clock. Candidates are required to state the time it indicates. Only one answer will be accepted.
8:06
